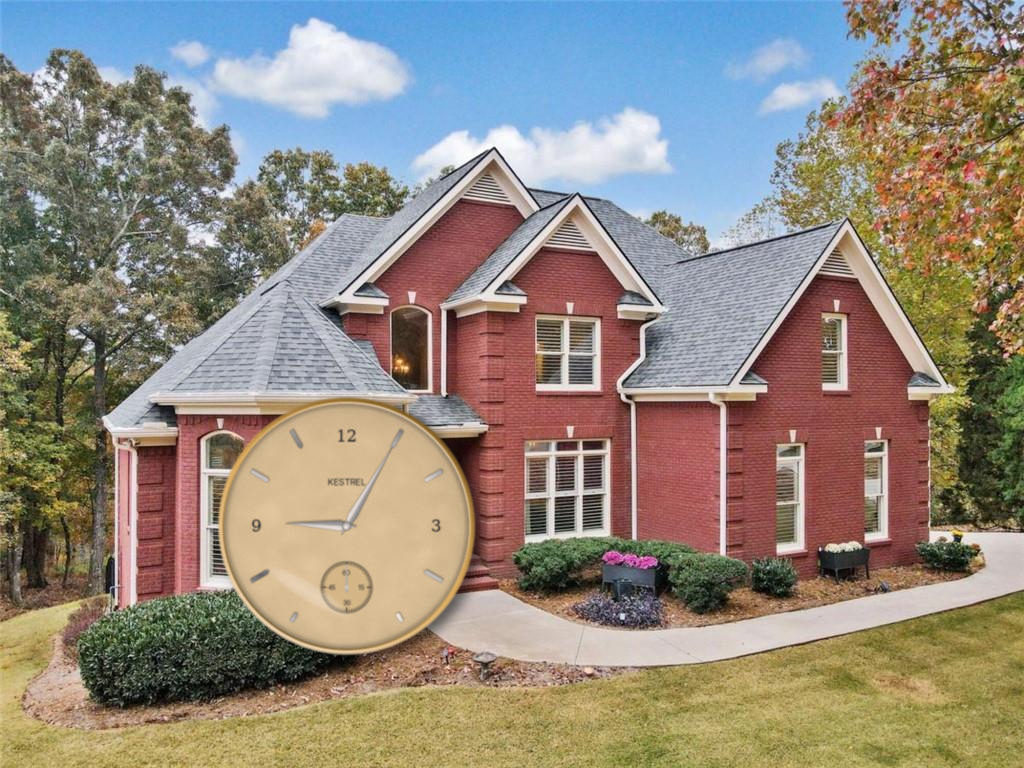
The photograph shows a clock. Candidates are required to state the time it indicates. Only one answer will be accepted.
9:05
